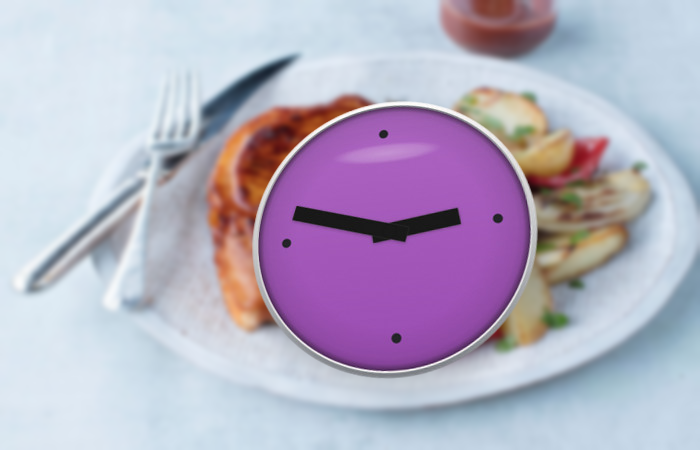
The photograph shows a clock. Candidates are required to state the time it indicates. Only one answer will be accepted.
2:48
